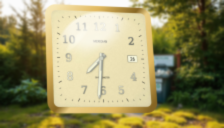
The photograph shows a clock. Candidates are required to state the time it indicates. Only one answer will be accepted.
7:31
